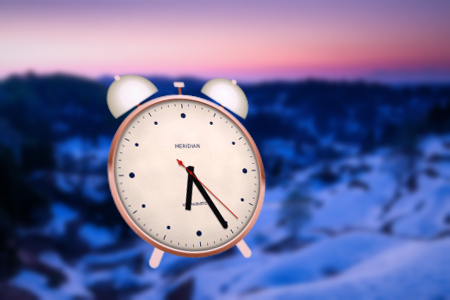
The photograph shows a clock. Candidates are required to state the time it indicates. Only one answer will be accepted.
6:25:23
